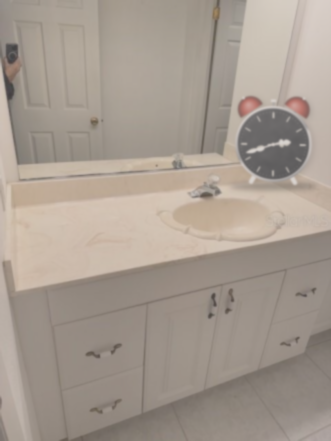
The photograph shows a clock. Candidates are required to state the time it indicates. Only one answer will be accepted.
2:42
